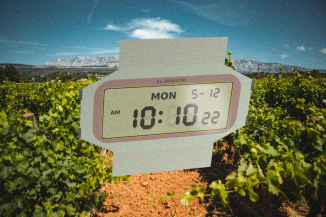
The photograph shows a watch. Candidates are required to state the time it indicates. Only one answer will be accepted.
10:10:22
